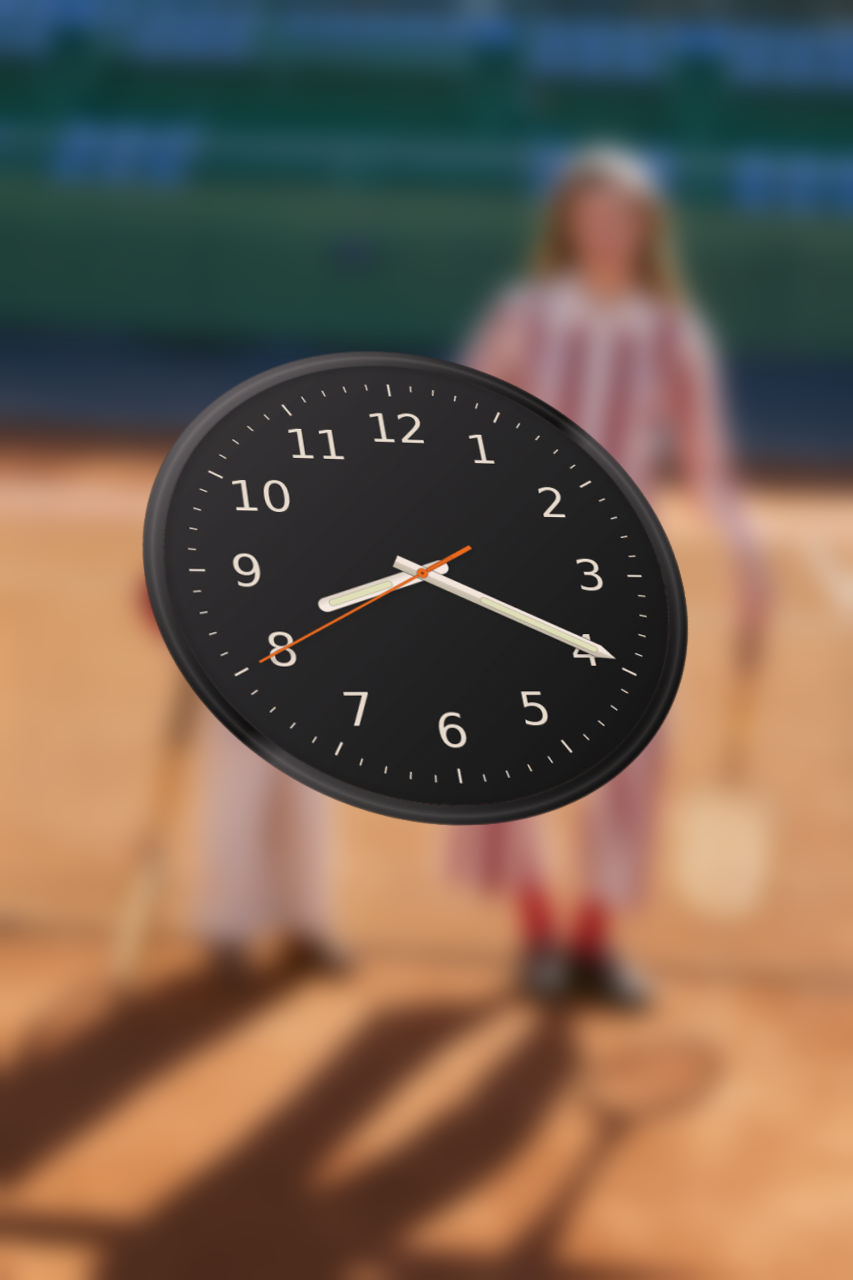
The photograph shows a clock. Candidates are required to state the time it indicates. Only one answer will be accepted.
8:19:40
